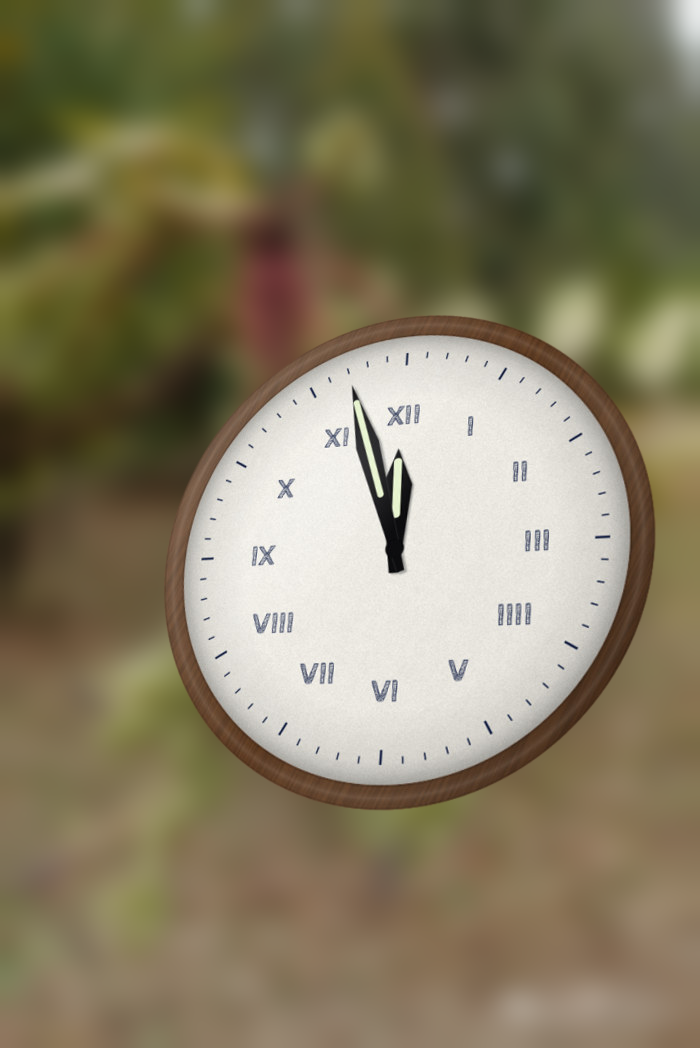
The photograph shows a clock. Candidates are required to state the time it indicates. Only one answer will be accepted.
11:57
